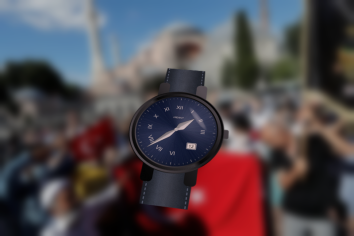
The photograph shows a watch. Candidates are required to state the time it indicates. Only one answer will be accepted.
1:38
